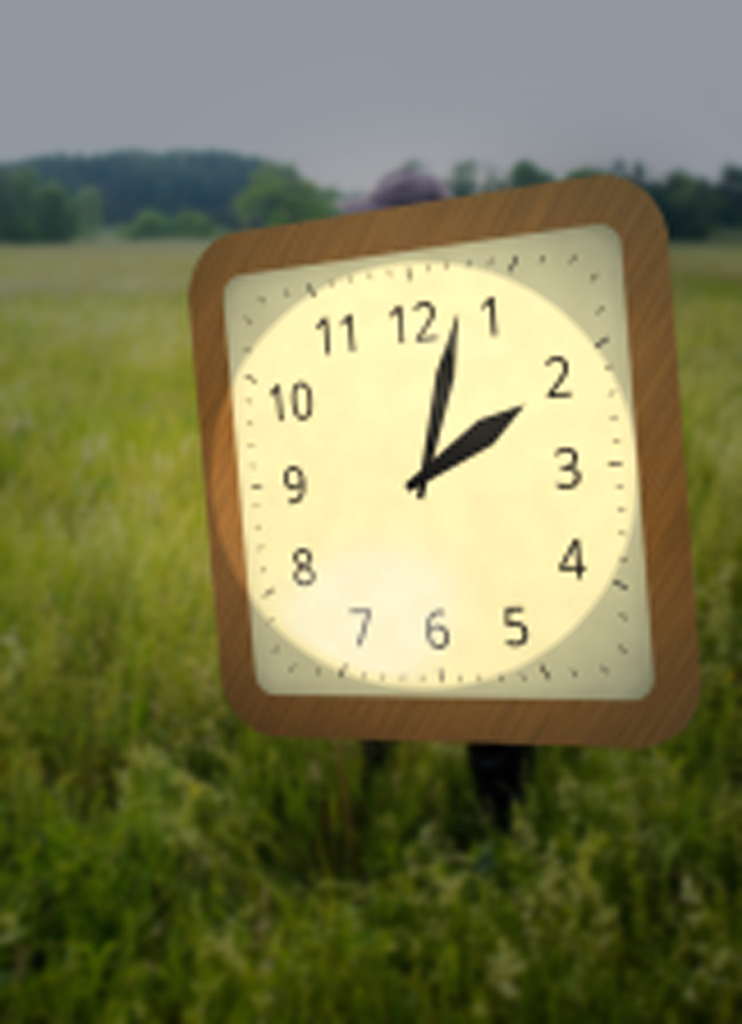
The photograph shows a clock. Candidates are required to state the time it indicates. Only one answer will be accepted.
2:03
